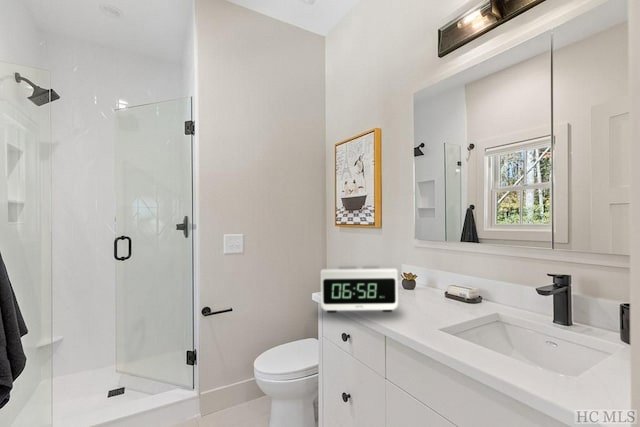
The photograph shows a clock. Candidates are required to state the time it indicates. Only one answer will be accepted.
6:58
